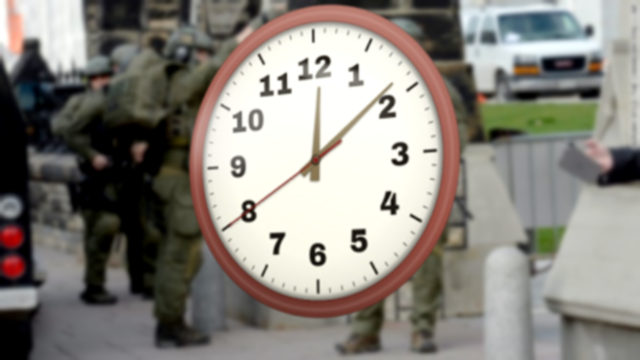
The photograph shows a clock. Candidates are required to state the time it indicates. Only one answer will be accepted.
12:08:40
